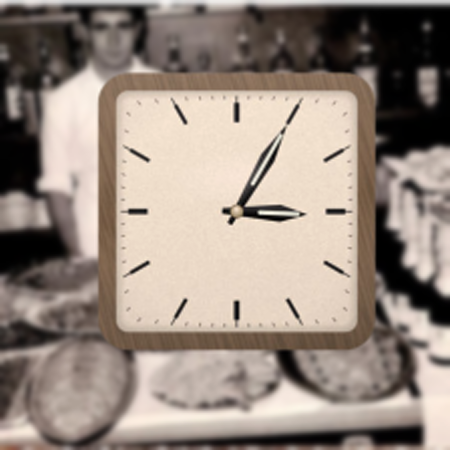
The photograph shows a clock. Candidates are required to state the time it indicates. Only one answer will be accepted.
3:05
